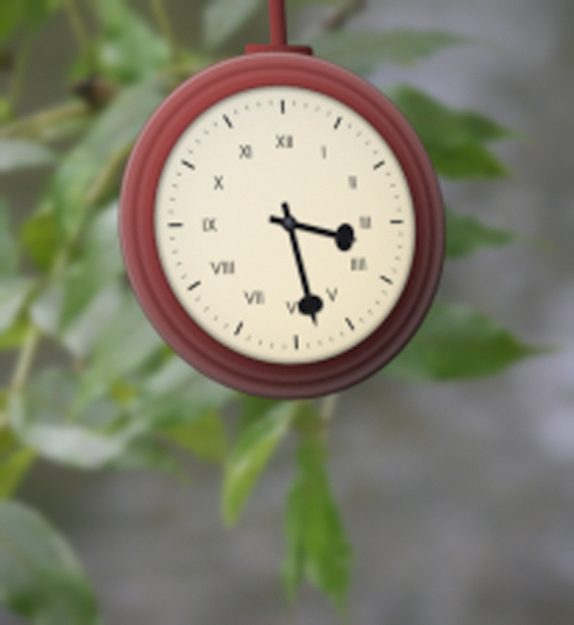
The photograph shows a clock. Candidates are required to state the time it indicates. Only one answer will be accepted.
3:28
